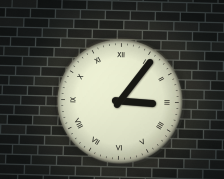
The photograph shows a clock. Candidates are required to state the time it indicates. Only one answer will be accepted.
3:06
